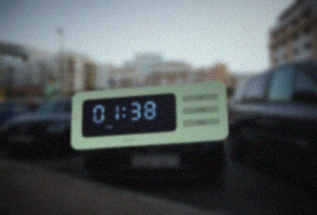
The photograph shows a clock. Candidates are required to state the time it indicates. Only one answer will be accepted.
1:38
